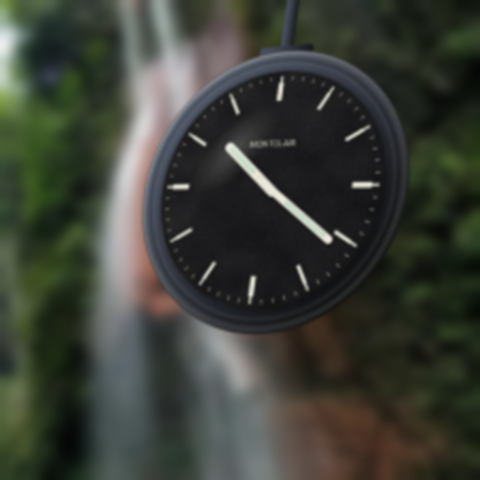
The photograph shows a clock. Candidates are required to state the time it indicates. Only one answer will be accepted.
10:21
